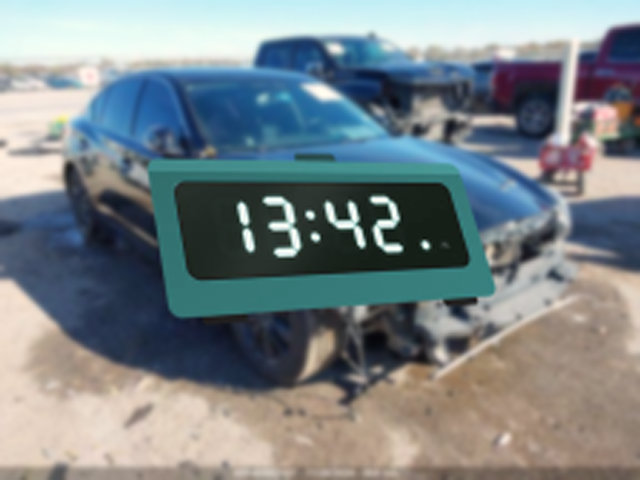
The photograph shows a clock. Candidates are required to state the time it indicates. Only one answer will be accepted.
13:42
